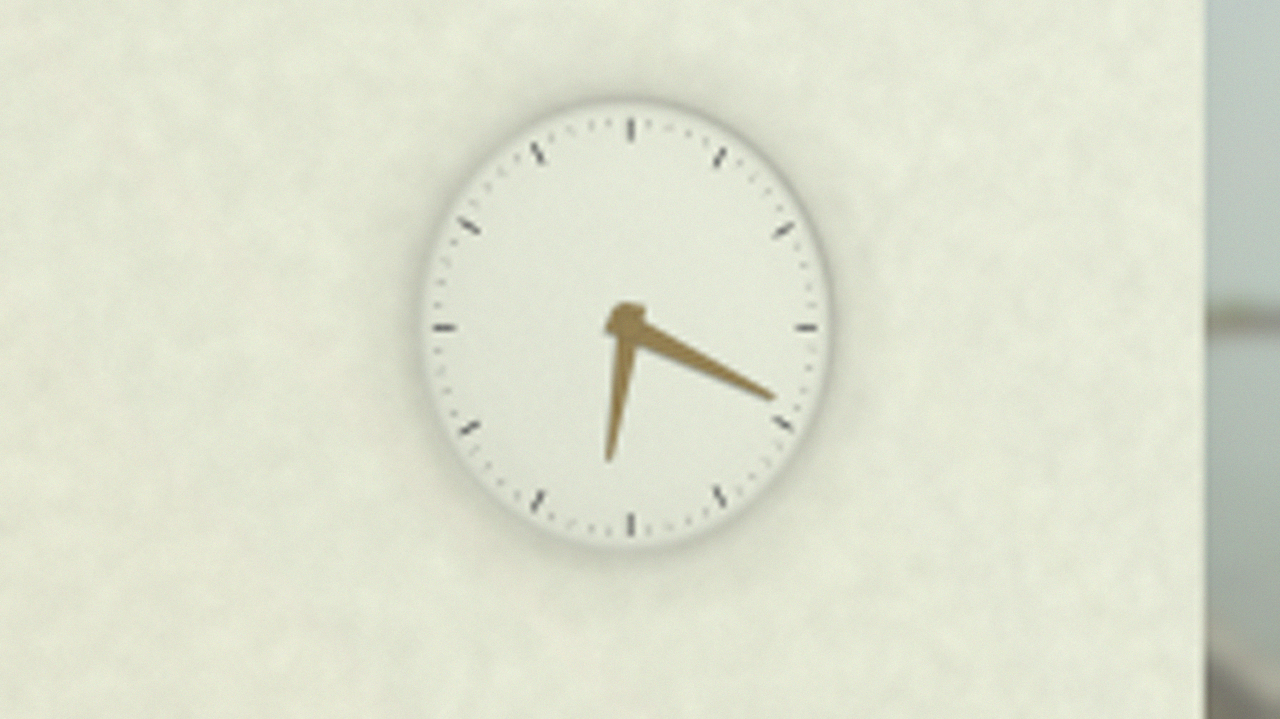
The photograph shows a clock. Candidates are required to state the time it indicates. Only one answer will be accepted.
6:19
